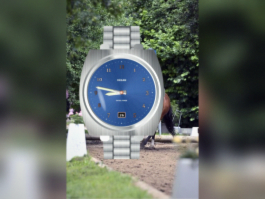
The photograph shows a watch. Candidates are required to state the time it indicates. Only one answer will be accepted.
8:47
